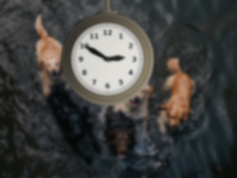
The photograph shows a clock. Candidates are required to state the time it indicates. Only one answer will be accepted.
2:50
